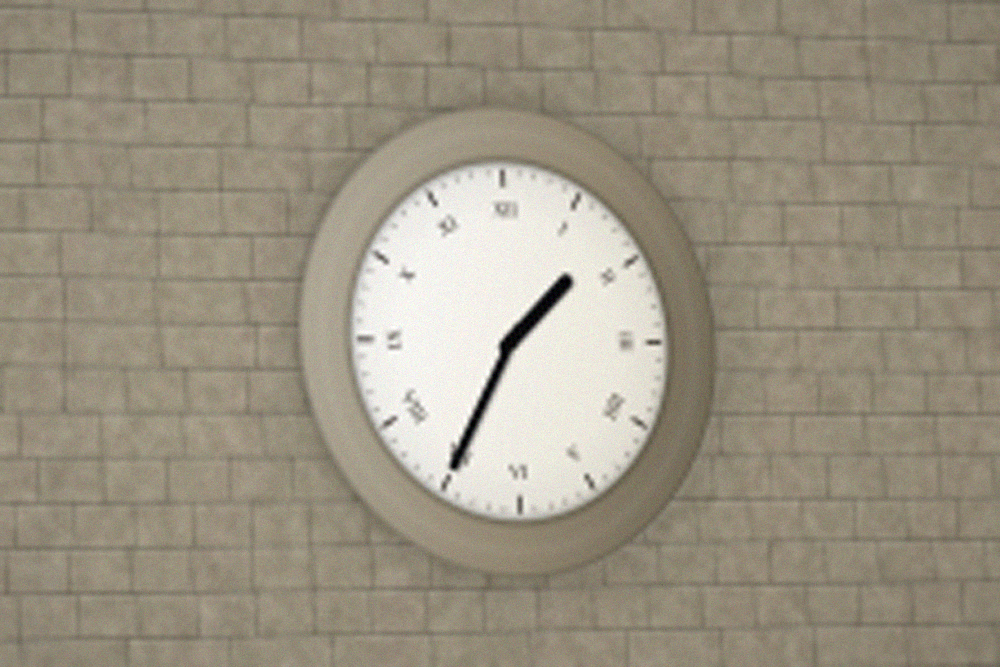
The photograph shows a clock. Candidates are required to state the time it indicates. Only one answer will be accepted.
1:35
